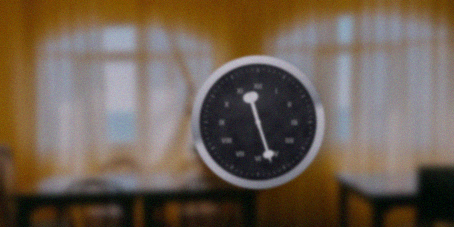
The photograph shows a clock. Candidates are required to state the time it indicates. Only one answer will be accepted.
11:27
